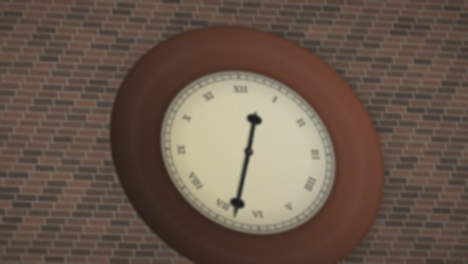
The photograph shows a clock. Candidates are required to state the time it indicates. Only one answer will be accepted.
12:33
